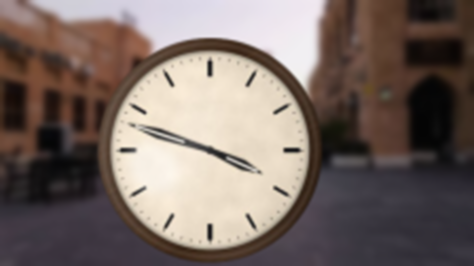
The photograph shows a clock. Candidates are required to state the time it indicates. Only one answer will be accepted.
3:48
